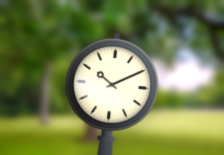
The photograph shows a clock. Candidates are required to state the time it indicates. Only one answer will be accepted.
10:10
